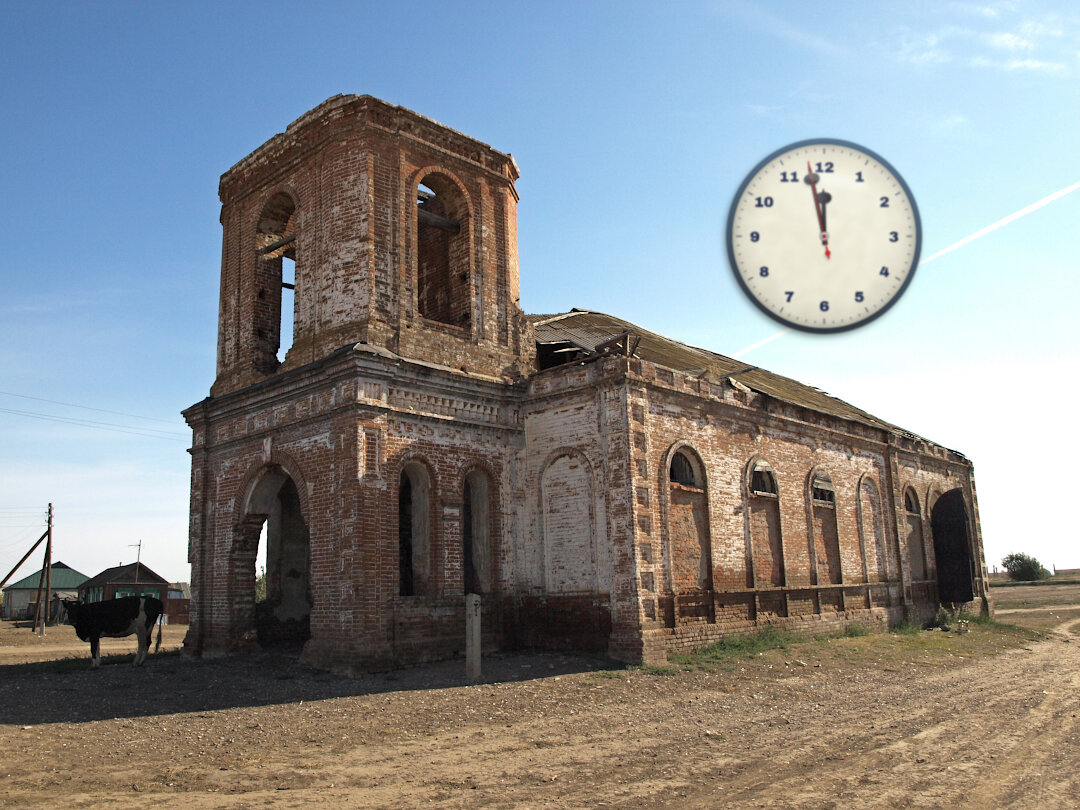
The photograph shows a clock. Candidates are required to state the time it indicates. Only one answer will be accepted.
11:57:58
